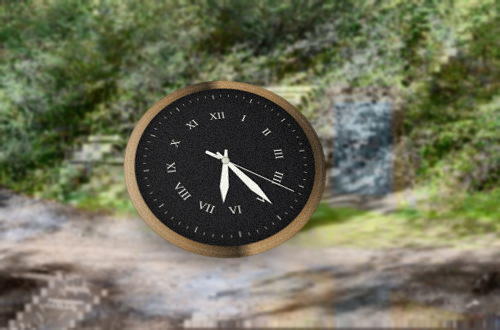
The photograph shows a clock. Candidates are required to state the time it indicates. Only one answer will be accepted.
6:24:21
